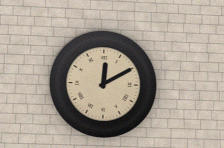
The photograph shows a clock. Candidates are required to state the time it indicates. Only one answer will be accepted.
12:10
